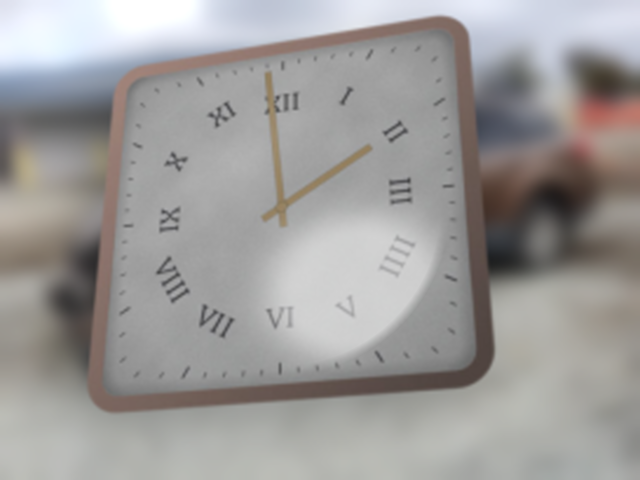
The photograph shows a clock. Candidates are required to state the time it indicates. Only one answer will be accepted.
1:59
